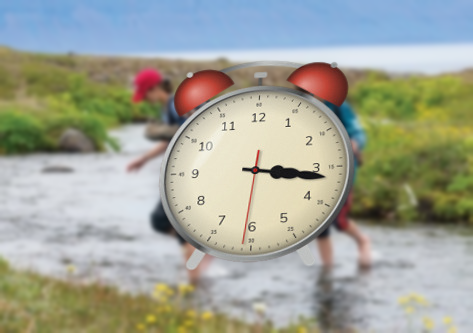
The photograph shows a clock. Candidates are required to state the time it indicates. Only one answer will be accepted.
3:16:31
